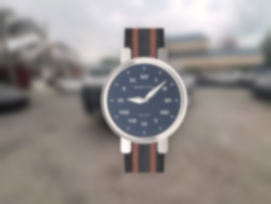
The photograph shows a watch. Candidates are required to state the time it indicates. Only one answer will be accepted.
9:08
